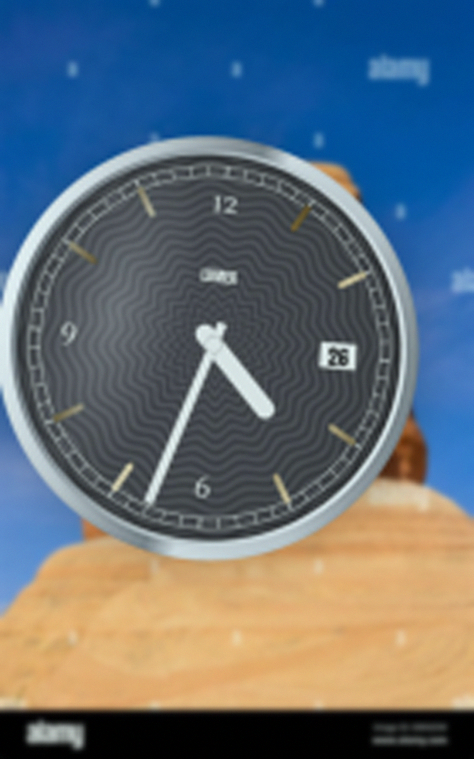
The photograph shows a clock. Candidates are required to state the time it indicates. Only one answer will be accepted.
4:33
